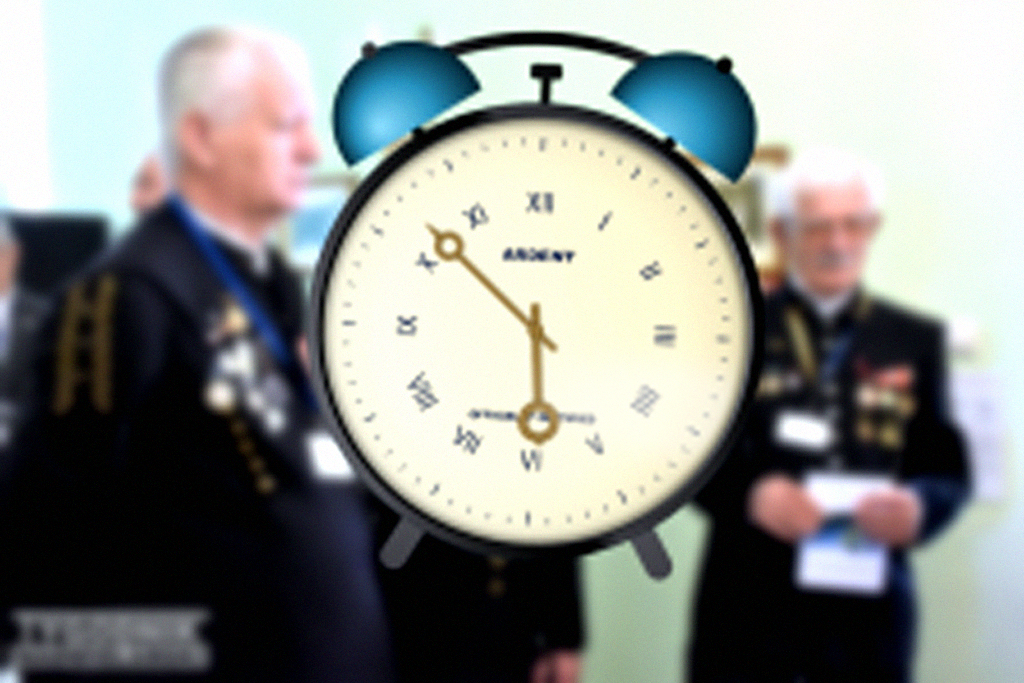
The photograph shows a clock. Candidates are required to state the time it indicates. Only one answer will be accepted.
5:52
